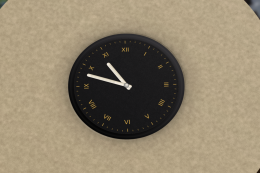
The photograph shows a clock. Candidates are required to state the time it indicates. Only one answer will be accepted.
10:48
